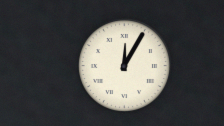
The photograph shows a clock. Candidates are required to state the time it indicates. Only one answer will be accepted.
12:05
